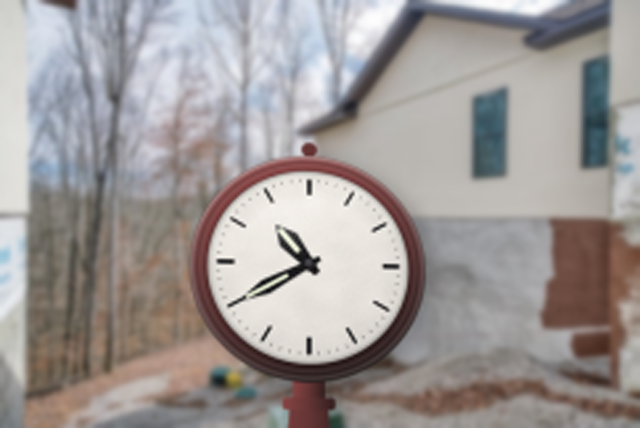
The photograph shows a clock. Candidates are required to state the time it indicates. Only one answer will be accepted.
10:40
